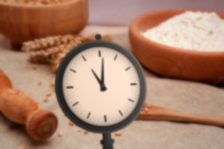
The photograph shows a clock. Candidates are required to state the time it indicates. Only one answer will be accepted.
11:01
